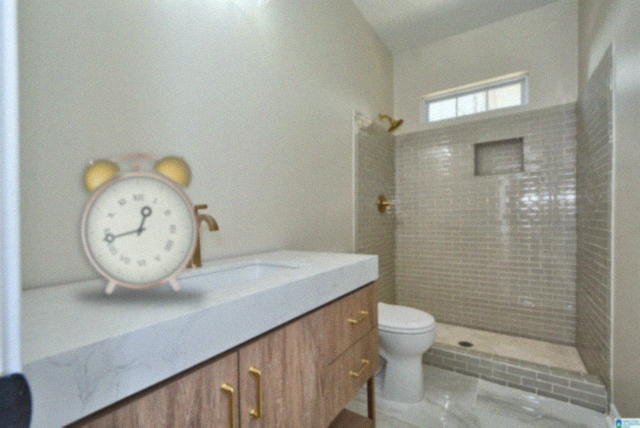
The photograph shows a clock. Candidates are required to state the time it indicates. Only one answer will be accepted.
12:43
